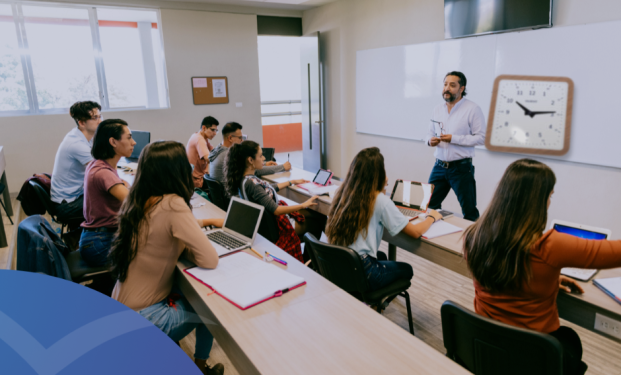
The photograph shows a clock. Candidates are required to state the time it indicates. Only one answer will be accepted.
10:14
